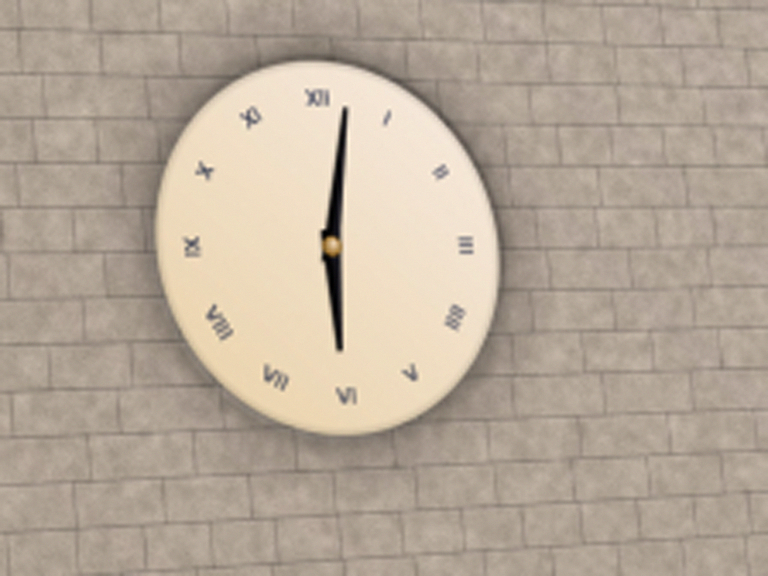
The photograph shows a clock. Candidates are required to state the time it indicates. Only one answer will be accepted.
6:02
